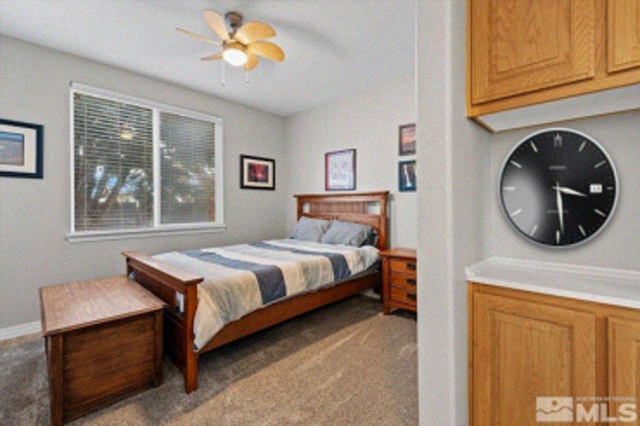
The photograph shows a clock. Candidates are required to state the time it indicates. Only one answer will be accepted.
3:29
